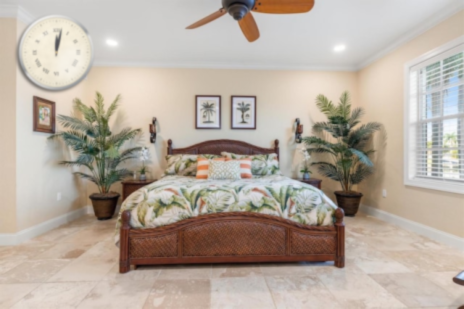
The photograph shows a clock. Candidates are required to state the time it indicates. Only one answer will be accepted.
12:02
